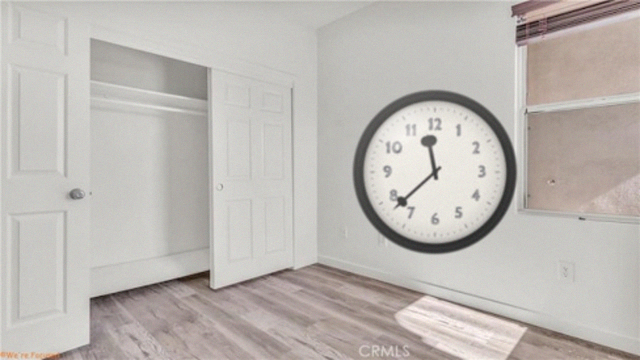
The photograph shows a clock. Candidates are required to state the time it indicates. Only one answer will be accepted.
11:38
